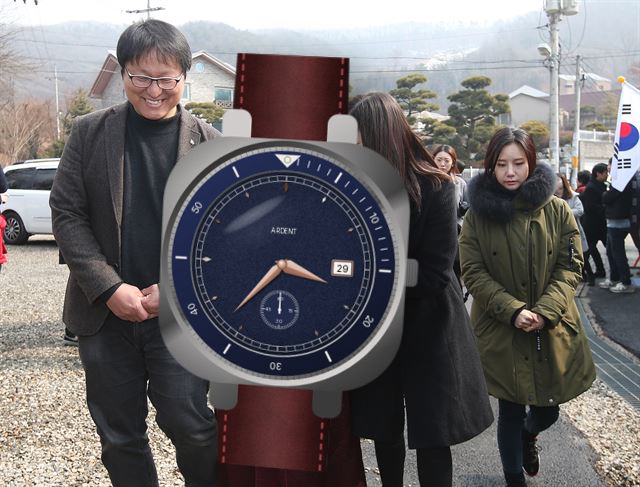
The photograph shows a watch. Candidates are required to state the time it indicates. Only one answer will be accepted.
3:37
